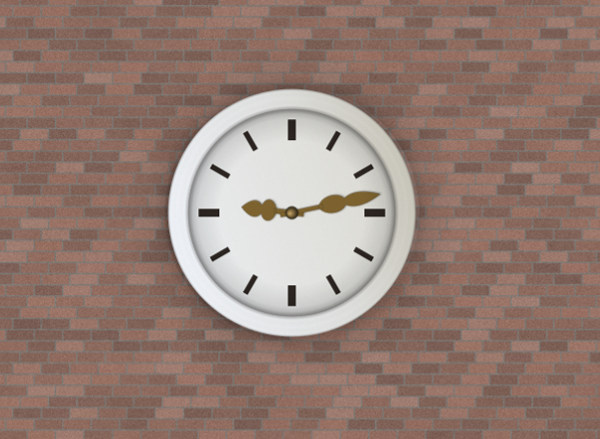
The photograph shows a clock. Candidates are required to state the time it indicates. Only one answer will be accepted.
9:13
